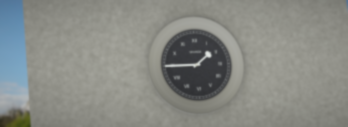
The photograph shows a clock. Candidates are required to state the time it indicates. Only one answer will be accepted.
1:45
